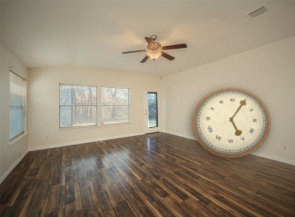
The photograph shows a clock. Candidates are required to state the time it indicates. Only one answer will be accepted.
5:05
